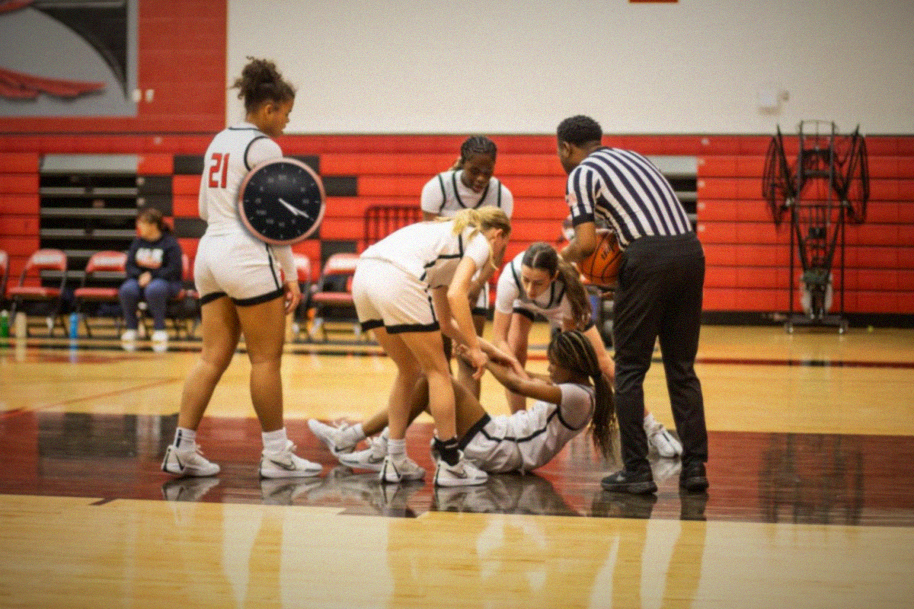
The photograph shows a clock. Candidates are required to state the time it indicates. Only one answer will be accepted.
4:20
